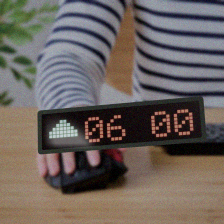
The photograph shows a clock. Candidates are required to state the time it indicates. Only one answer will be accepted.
6:00
